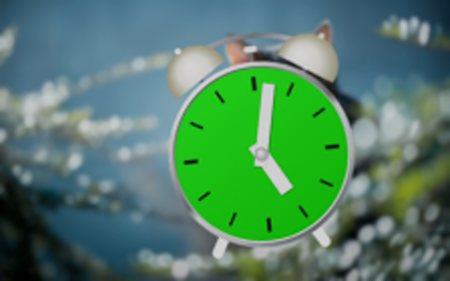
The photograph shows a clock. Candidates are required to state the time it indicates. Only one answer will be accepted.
5:02
